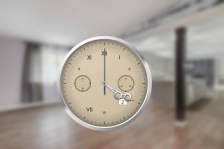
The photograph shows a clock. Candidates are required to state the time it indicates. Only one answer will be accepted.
4:20
